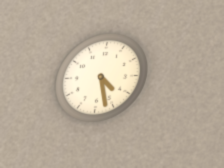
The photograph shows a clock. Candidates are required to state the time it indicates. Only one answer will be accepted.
4:27
